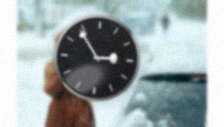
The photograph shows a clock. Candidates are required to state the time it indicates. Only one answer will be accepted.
2:54
